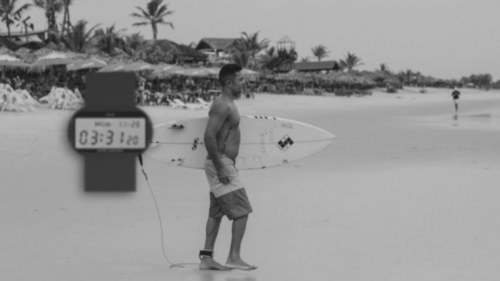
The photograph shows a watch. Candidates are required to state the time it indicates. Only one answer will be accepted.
3:31
